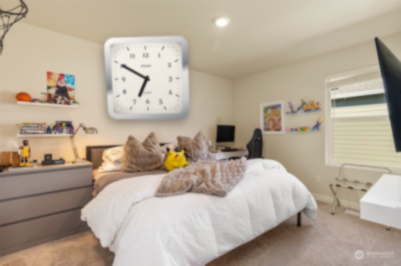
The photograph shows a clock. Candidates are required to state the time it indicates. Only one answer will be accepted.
6:50
